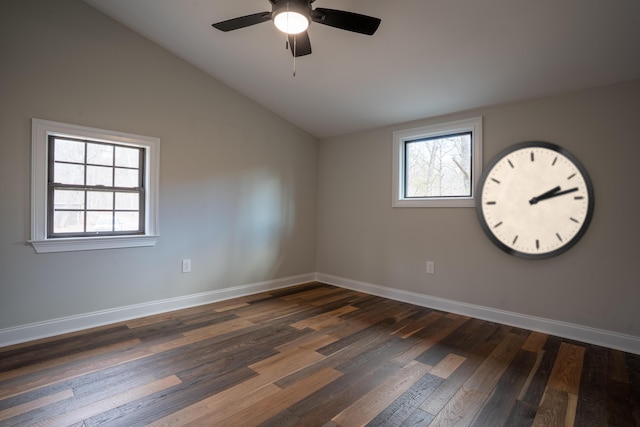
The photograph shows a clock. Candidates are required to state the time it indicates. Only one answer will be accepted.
2:13
